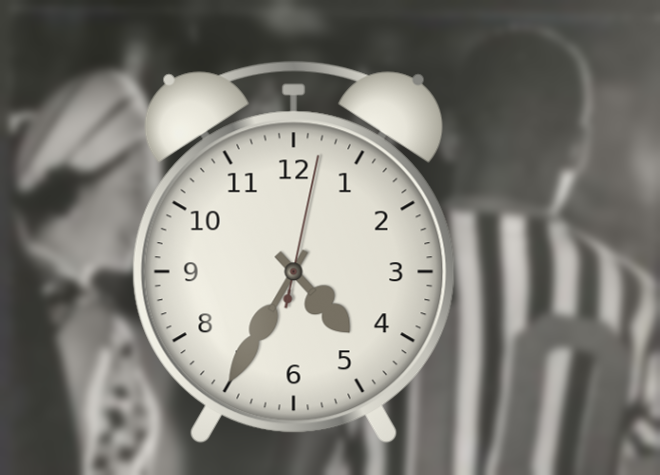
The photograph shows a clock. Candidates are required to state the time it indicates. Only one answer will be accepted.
4:35:02
